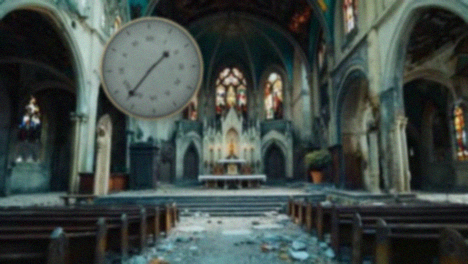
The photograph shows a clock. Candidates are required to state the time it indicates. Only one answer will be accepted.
1:37
